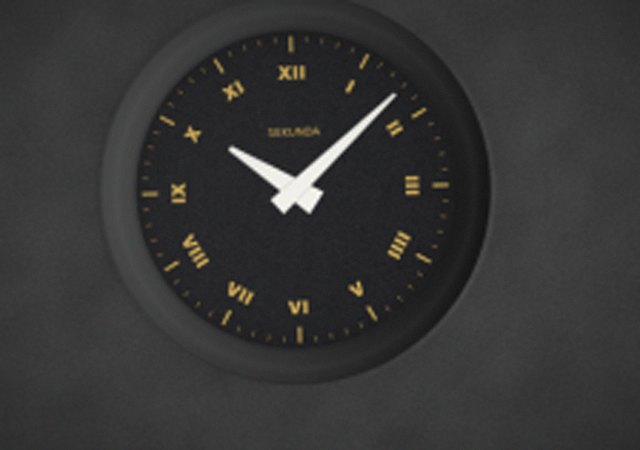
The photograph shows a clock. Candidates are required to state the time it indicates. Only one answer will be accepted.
10:08
